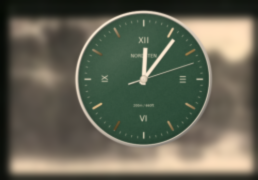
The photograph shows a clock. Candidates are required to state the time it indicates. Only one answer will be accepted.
12:06:12
